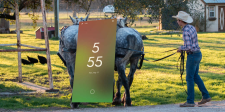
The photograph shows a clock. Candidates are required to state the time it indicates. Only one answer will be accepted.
5:55
